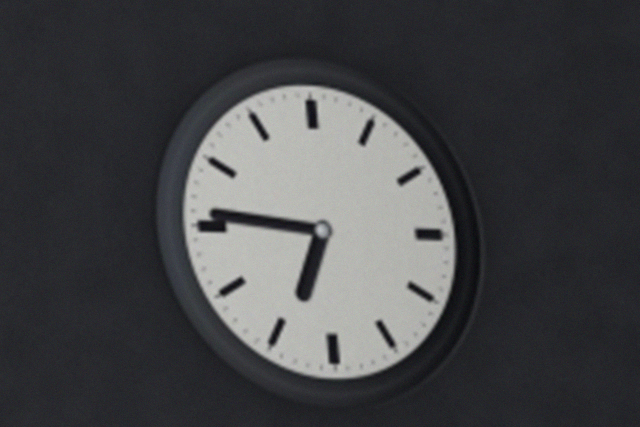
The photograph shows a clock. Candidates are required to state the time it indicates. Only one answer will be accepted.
6:46
